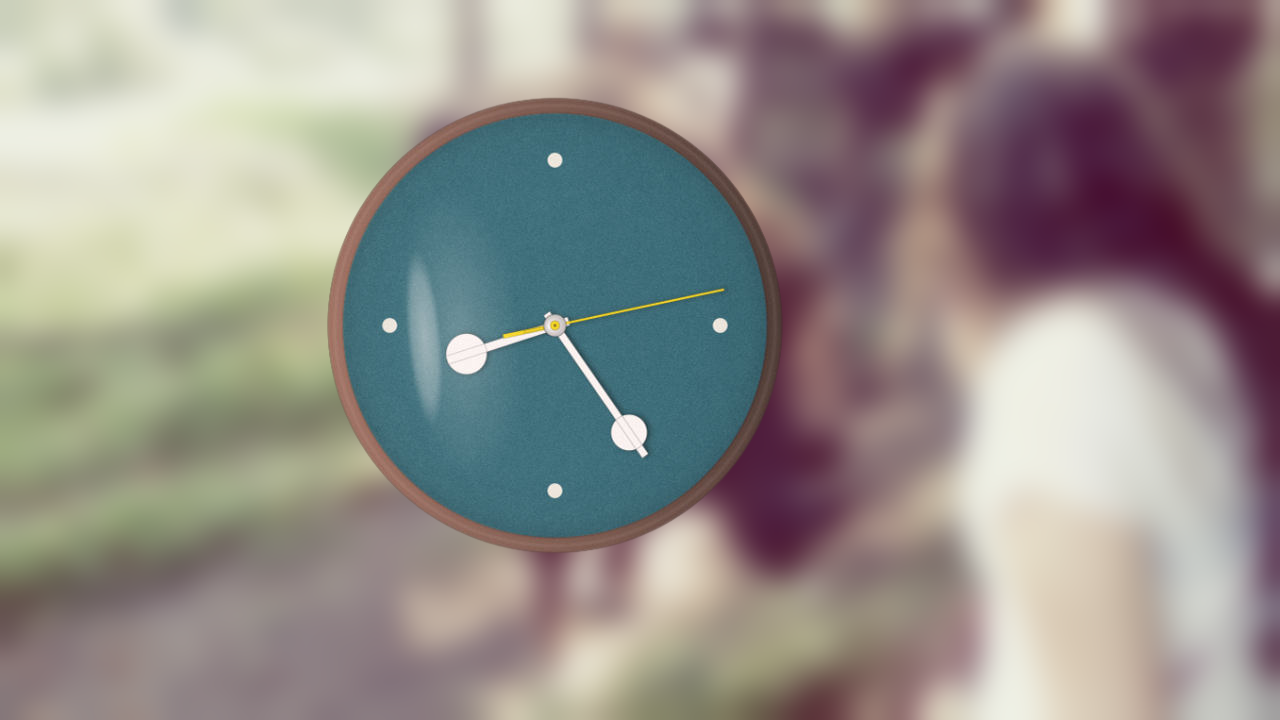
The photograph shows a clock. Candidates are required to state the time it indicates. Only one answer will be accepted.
8:24:13
